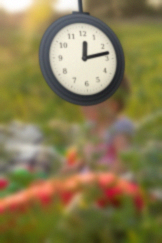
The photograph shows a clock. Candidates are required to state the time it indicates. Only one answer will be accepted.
12:13
